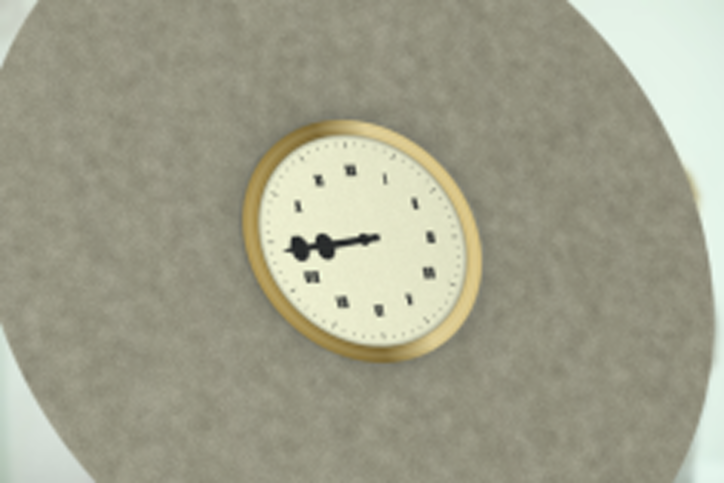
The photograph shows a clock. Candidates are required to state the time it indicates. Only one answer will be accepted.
8:44
